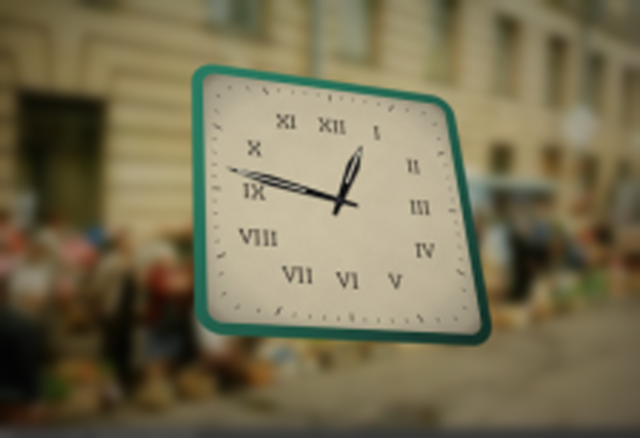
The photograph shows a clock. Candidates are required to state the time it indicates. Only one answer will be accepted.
12:47
